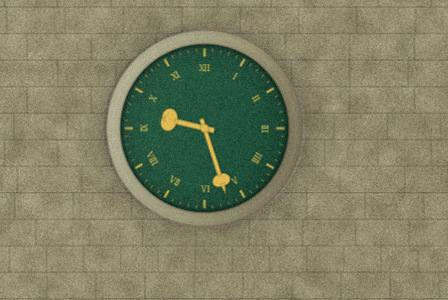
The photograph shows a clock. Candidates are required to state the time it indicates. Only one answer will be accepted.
9:27
